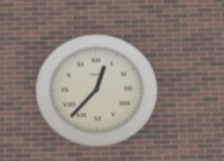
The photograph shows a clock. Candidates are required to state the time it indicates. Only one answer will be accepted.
12:37
